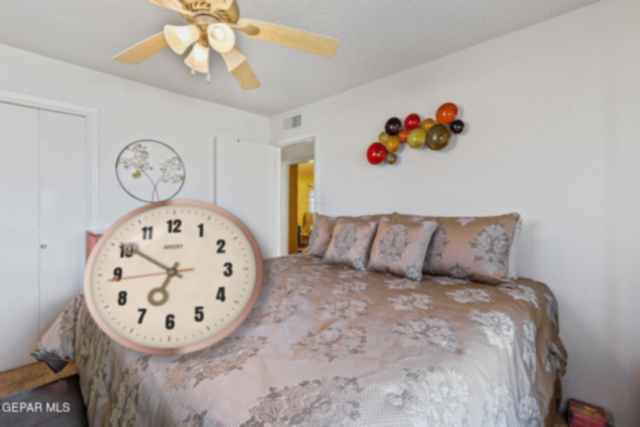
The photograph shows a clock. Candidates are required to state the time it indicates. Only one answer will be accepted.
6:50:44
